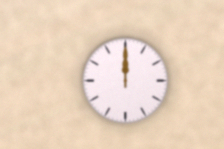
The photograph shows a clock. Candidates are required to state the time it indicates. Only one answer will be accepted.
12:00
